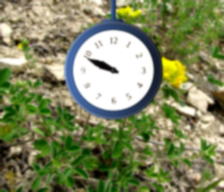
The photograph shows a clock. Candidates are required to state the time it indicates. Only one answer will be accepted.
9:49
